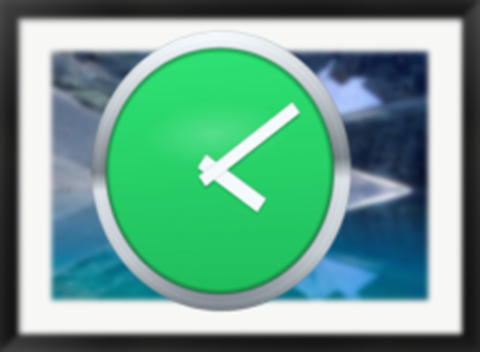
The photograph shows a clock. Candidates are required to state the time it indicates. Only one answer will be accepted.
4:09
